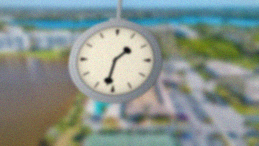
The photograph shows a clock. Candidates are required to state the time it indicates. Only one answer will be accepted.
1:32
